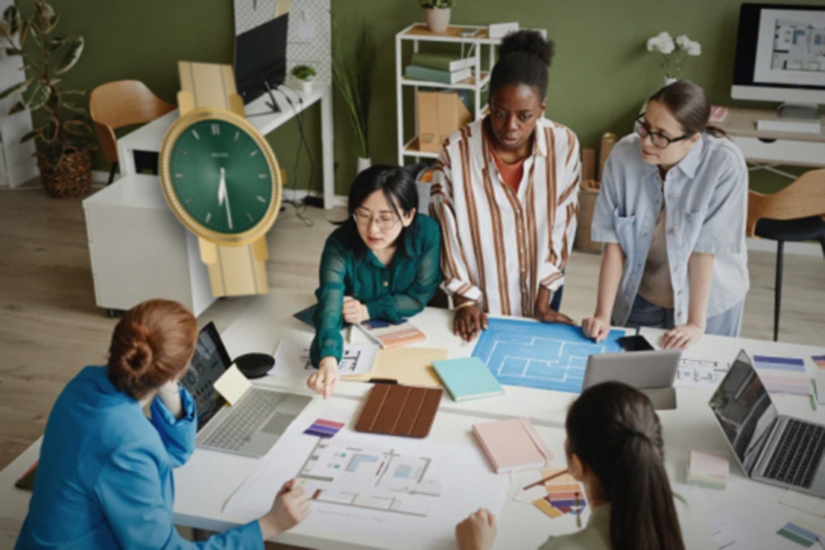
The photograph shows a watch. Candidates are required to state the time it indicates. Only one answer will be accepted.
6:30
